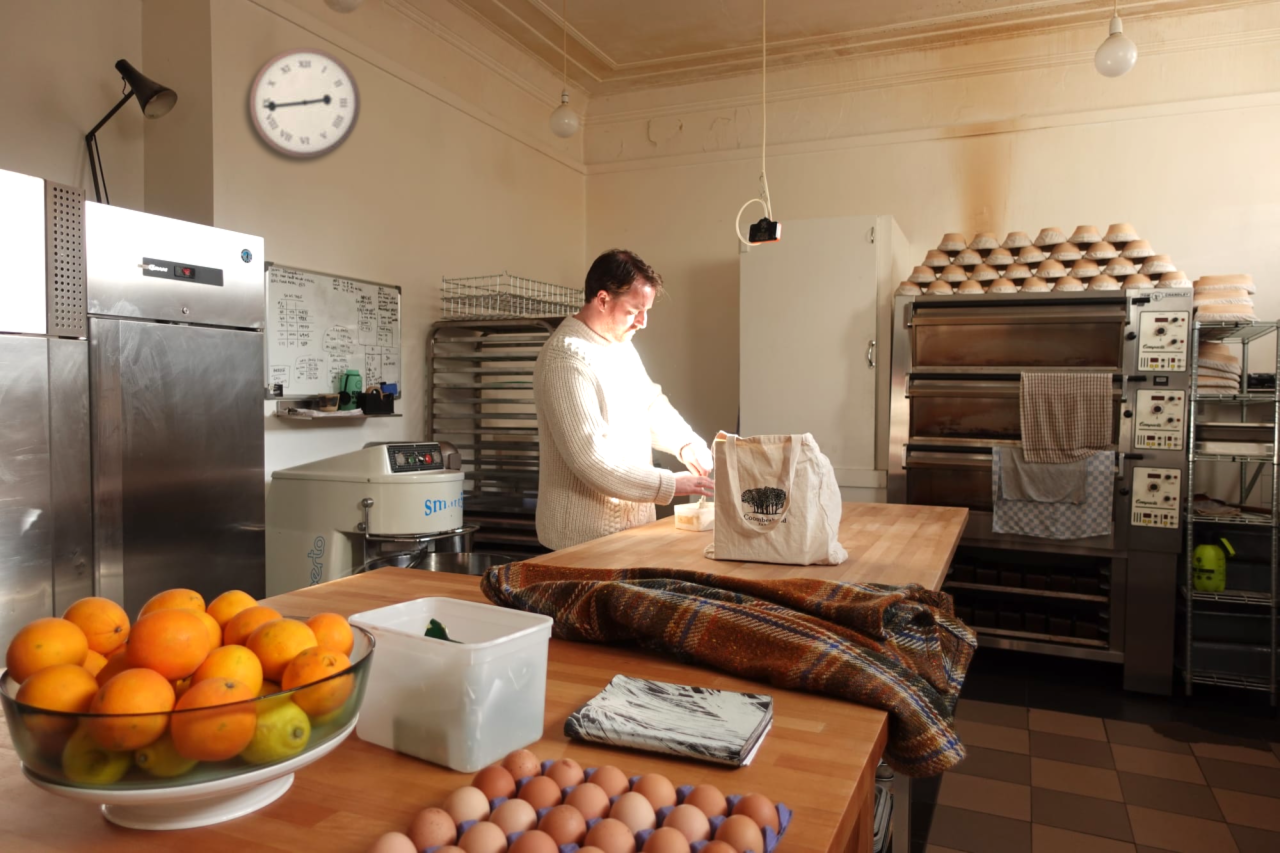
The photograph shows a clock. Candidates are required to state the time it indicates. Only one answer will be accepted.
2:44
